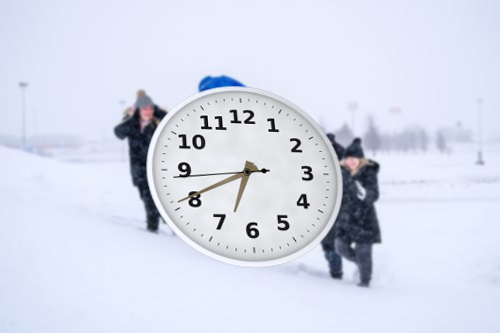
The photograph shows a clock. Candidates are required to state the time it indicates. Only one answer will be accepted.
6:40:44
